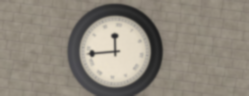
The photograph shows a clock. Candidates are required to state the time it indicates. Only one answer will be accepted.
11:43
